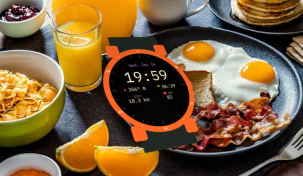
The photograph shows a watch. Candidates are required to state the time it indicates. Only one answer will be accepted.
19:59
